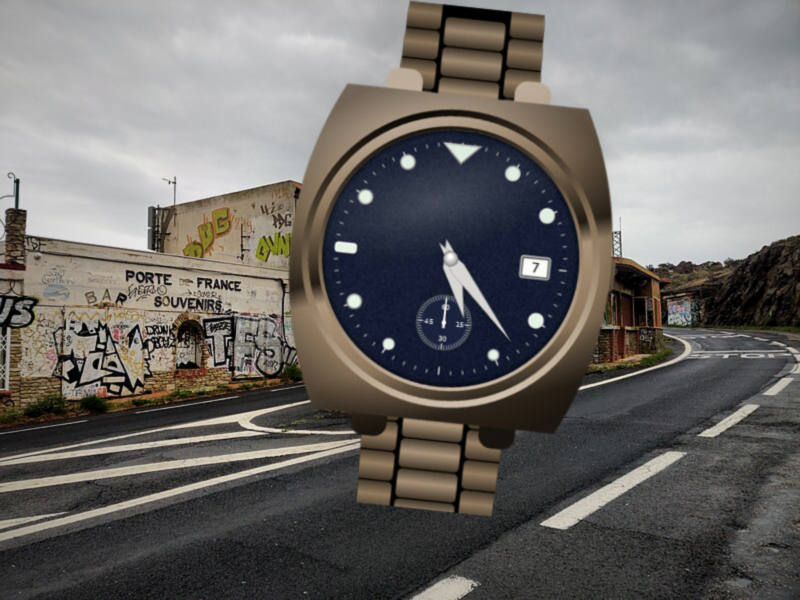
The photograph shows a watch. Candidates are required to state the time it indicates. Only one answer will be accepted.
5:23
